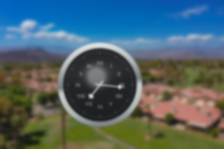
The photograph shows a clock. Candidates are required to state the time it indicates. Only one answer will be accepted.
7:16
